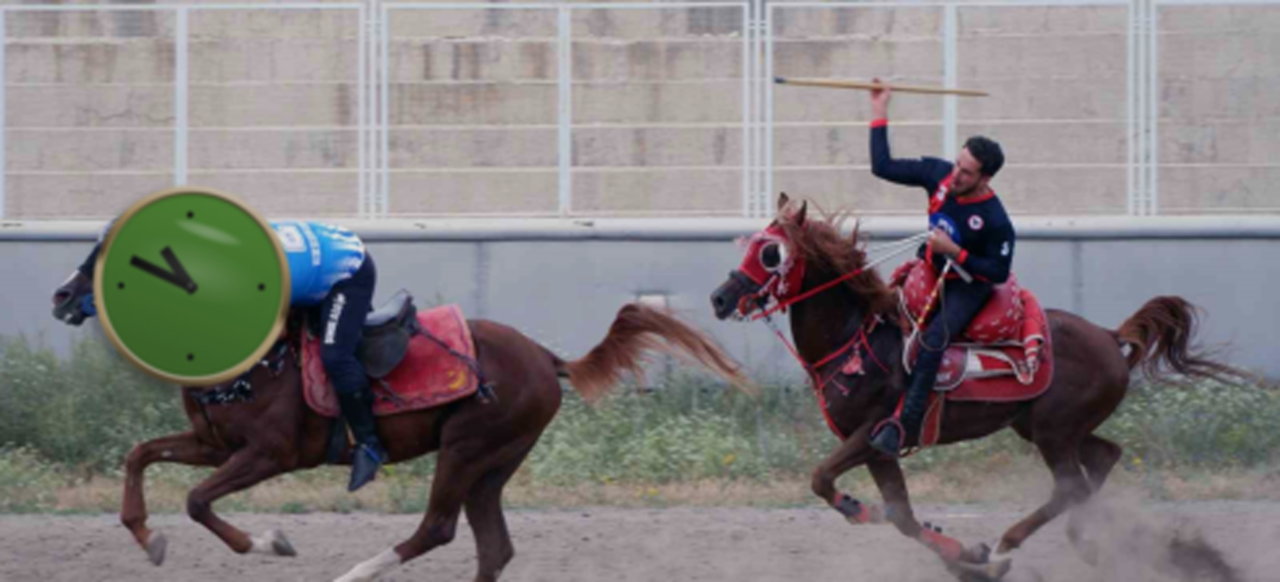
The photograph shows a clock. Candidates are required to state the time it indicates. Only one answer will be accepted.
10:49
